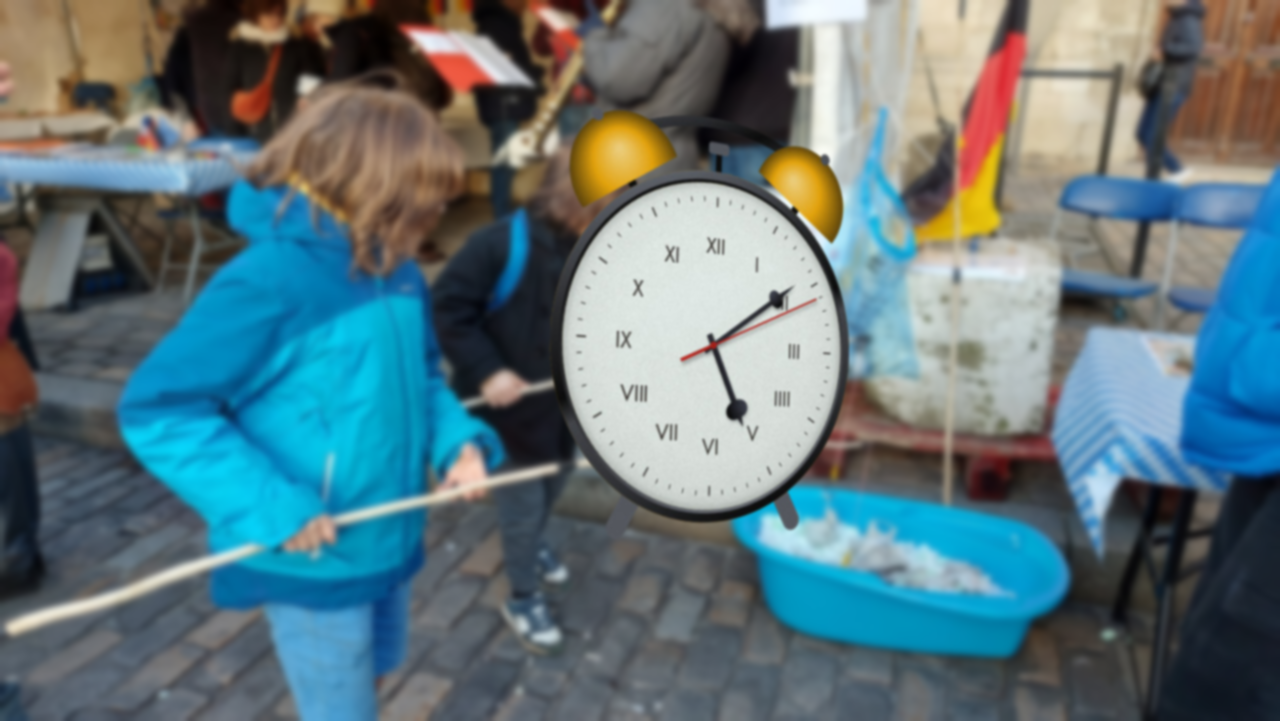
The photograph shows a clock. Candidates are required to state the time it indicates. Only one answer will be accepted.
5:09:11
